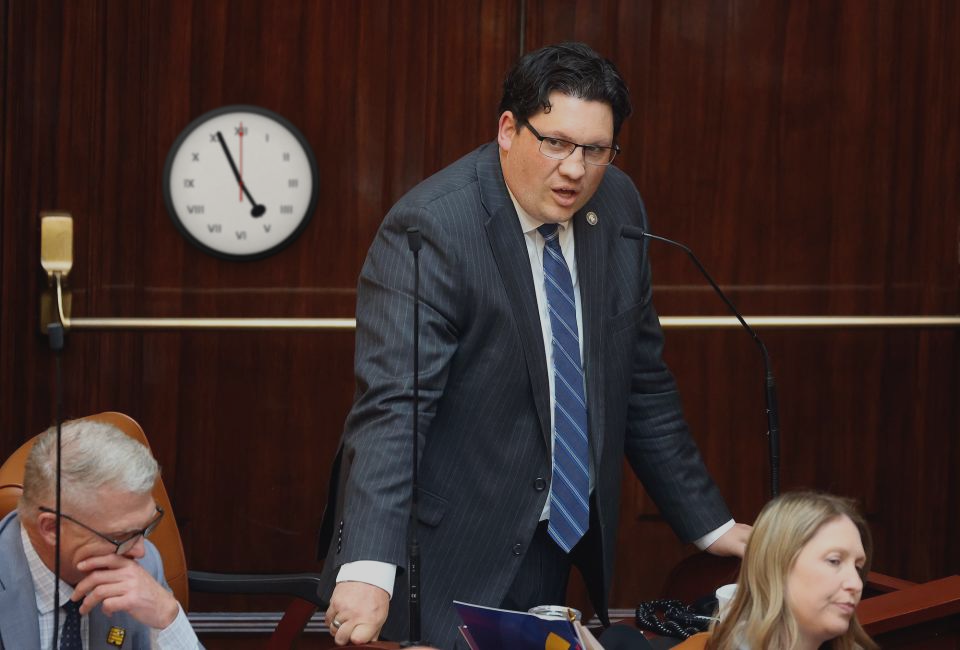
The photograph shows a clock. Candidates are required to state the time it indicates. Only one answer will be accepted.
4:56:00
